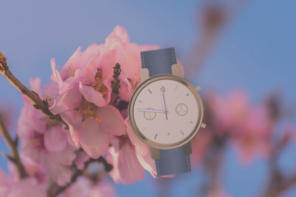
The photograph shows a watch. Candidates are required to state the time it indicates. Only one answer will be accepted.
11:47
